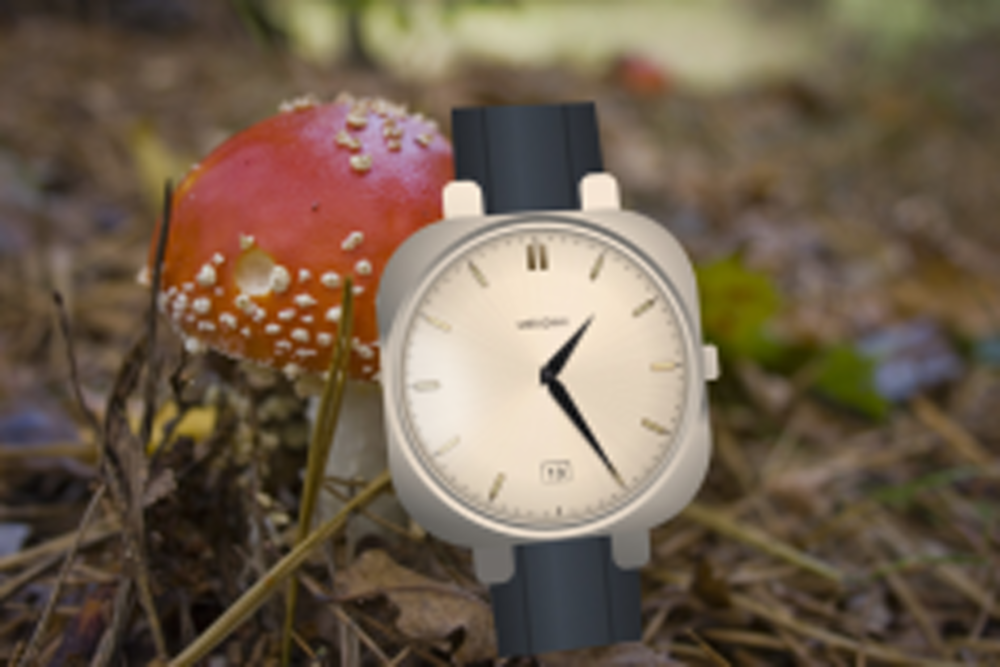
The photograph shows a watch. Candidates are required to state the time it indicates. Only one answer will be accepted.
1:25
